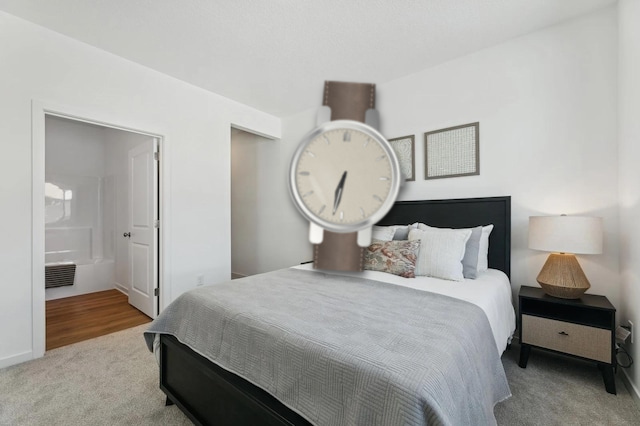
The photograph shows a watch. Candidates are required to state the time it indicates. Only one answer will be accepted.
6:32
